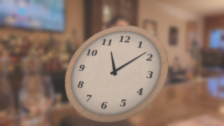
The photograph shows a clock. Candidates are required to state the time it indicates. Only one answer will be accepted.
11:08
